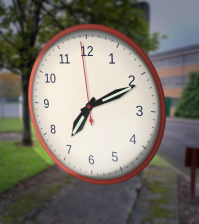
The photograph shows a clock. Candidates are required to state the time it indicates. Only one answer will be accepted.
7:10:59
